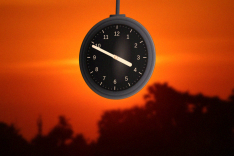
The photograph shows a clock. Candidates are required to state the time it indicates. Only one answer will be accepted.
3:49
